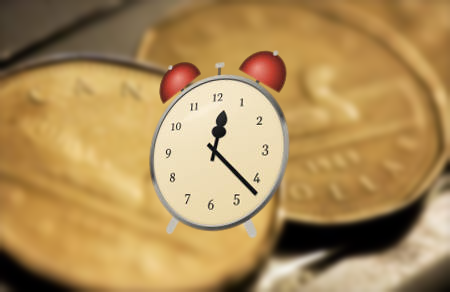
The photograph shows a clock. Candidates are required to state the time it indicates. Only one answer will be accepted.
12:22
